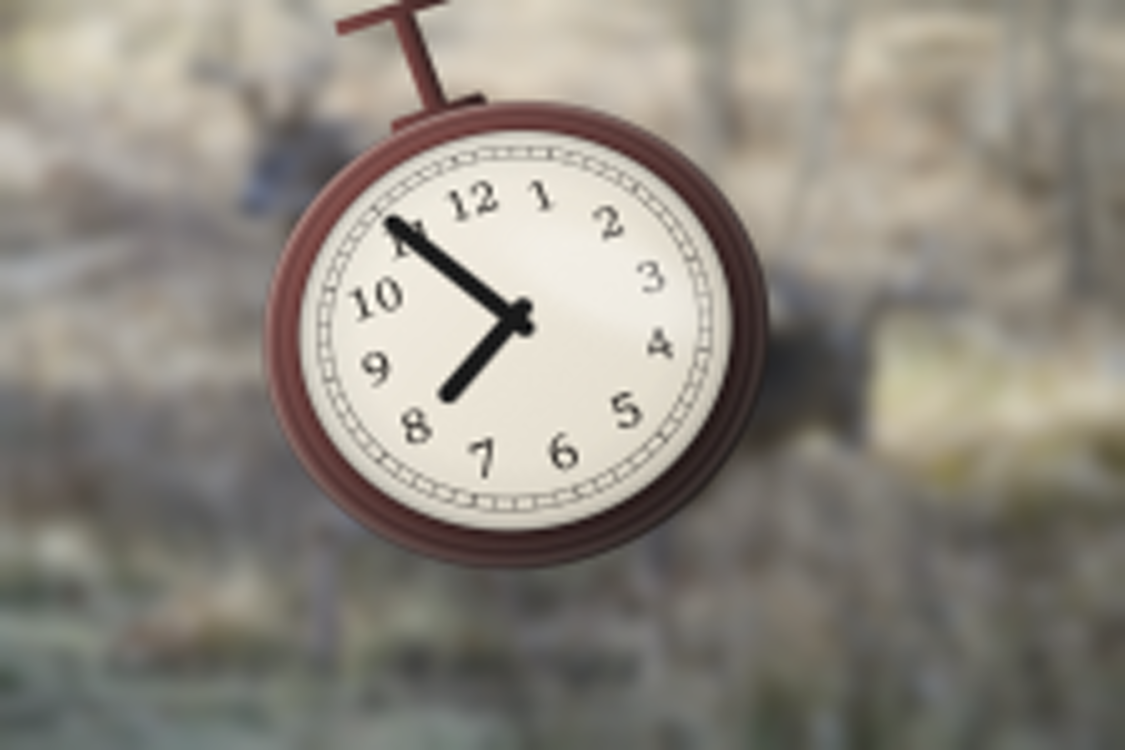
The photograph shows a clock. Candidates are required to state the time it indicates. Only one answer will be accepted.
7:55
